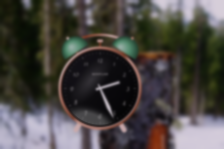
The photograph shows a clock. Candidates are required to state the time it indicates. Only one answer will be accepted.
2:26
